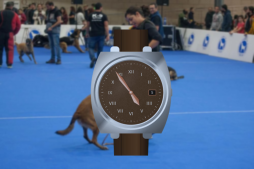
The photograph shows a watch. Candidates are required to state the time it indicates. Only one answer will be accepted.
4:54
